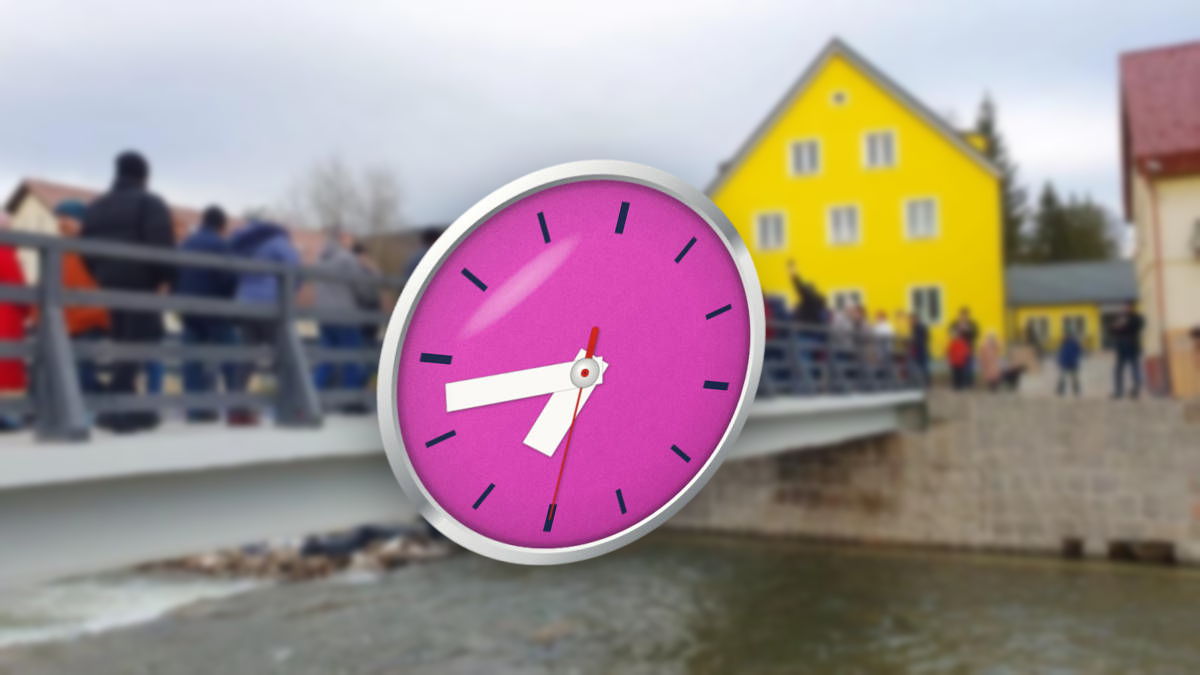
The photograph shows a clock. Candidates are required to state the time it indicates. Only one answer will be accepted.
6:42:30
